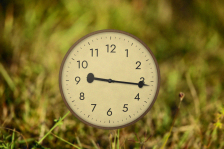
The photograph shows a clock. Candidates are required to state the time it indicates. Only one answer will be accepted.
9:16
